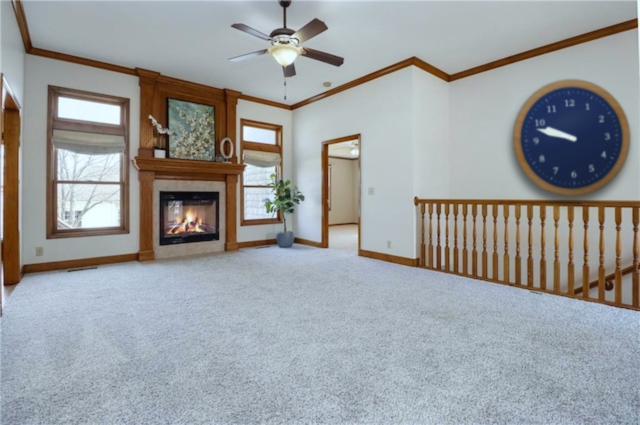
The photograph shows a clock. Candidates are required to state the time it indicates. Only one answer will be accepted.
9:48
